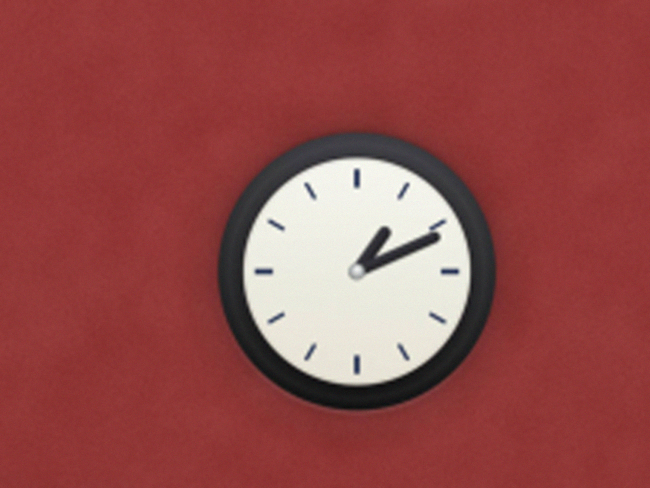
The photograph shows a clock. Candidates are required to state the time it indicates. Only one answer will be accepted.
1:11
